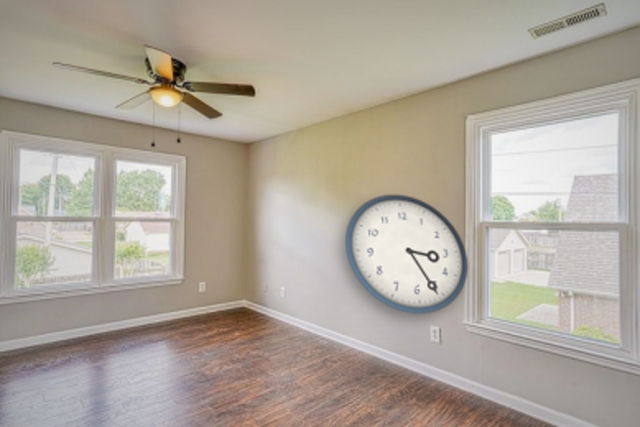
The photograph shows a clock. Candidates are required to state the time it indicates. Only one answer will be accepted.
3:26
